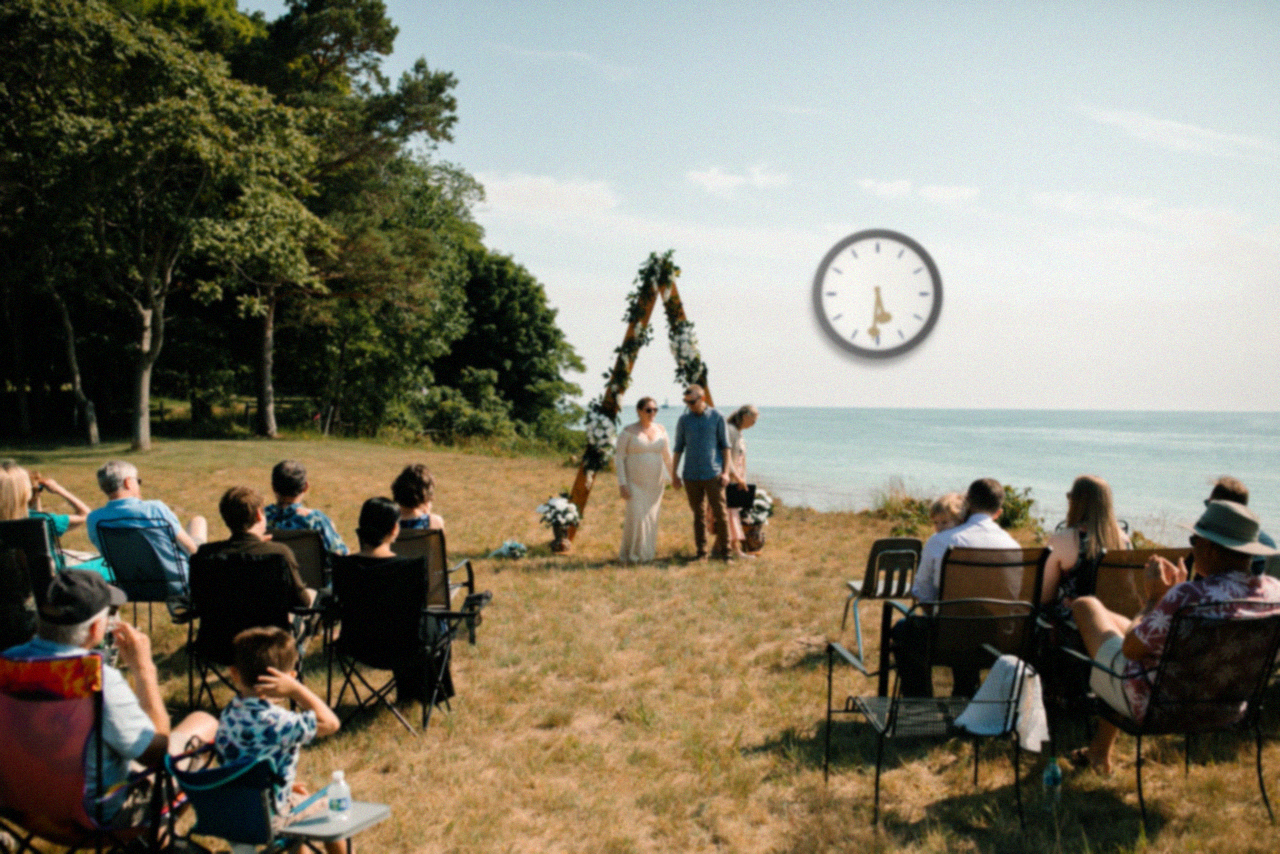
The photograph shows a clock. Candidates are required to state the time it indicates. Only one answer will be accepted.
5:31
